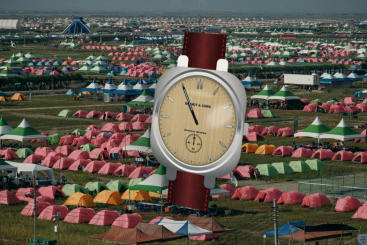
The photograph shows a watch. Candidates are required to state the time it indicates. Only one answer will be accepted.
10:55
